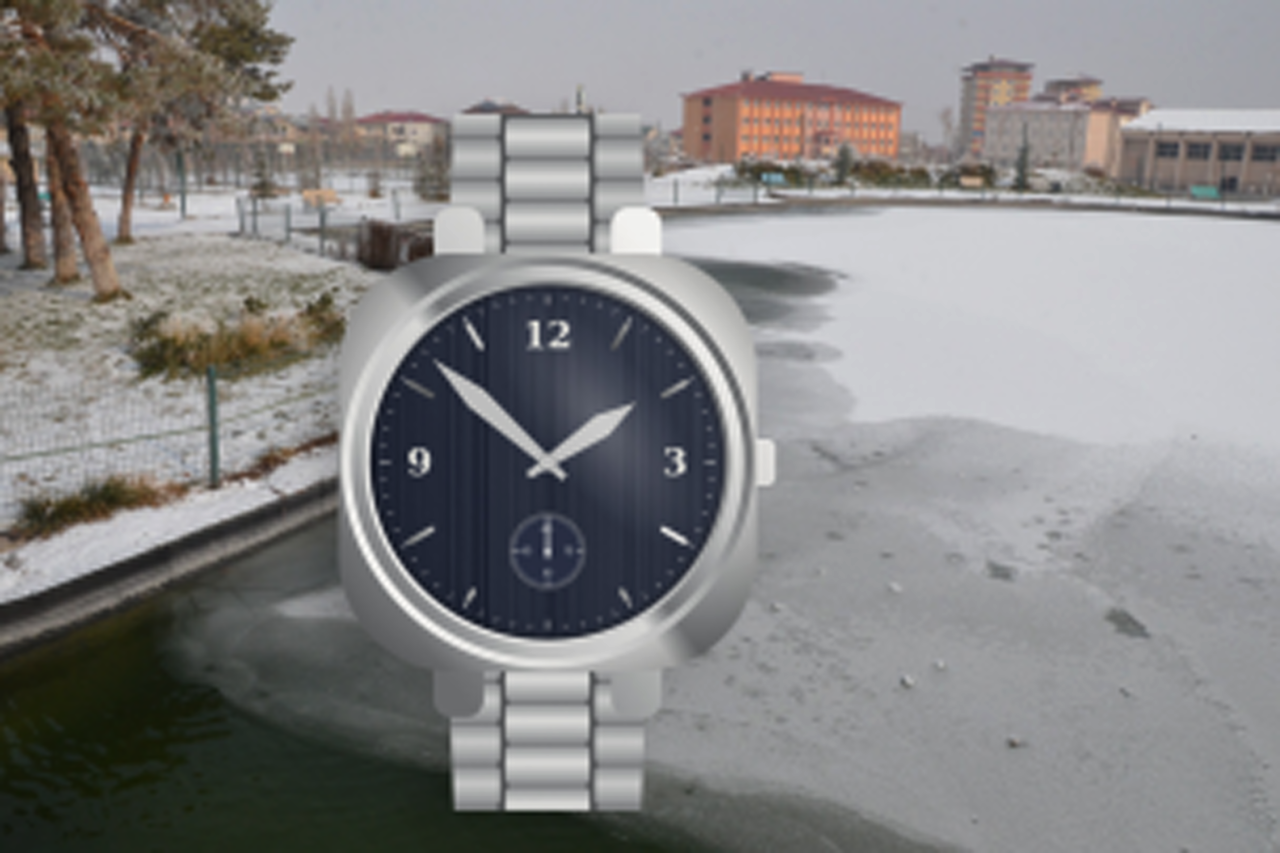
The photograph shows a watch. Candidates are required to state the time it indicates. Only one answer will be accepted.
1:52
